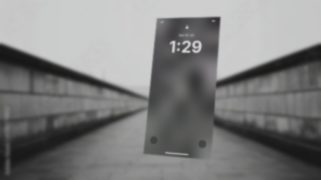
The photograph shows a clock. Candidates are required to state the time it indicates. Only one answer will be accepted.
1:29
